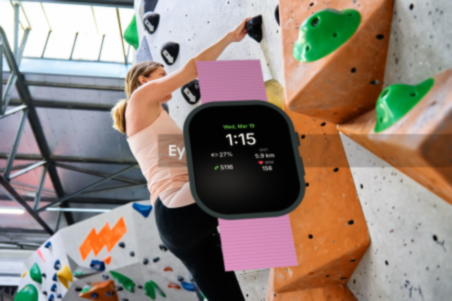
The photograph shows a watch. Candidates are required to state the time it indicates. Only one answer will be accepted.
1:15
